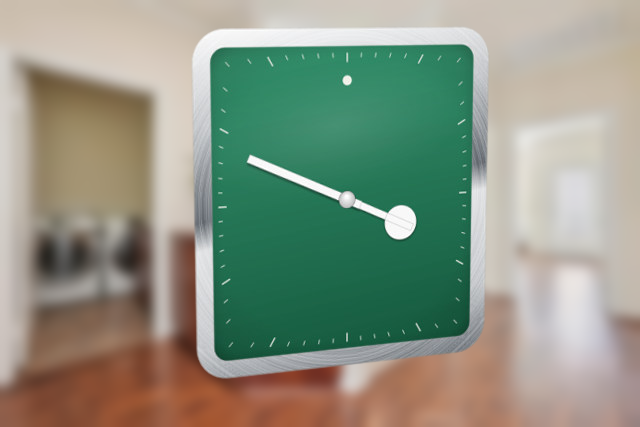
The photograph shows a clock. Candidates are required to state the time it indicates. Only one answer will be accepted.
3:49
